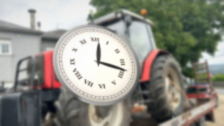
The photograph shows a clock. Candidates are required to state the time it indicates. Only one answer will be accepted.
12:18
